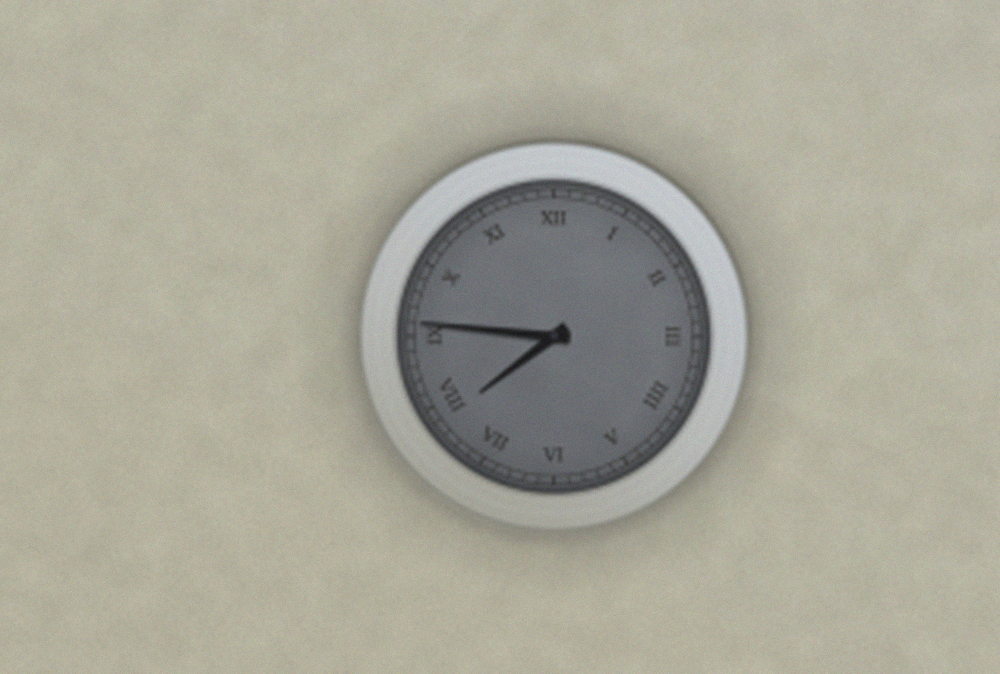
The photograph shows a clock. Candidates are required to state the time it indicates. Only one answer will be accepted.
7:46
